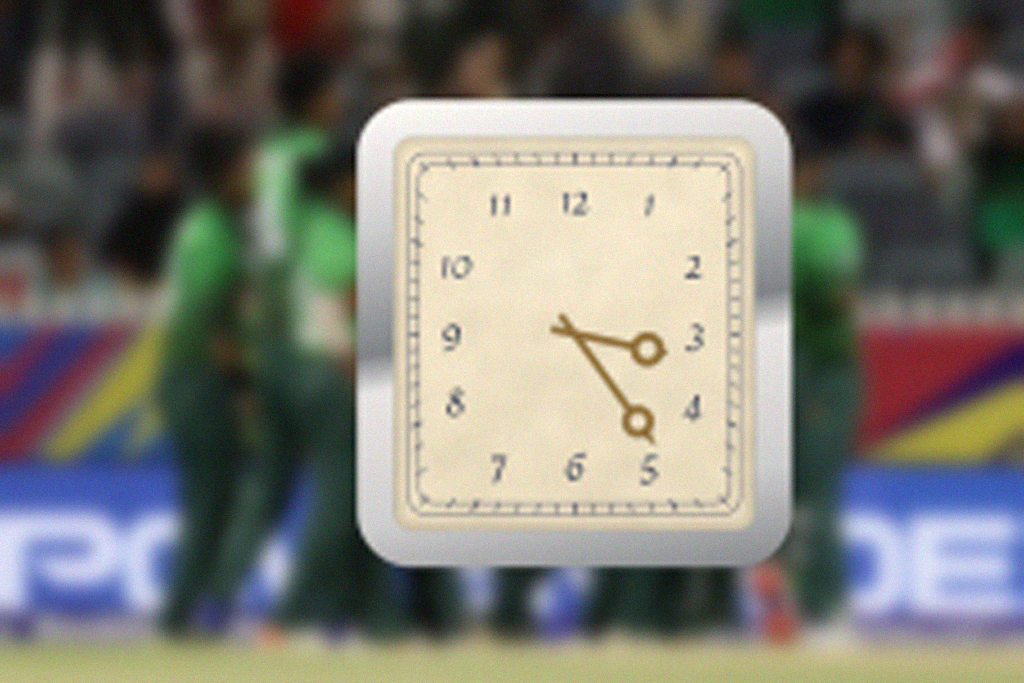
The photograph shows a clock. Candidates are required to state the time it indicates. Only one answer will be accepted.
3:24
